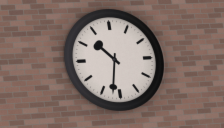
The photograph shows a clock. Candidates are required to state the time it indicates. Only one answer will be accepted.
10:32
